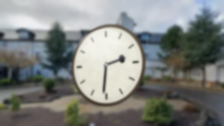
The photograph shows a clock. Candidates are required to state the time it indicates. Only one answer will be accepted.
2:31
